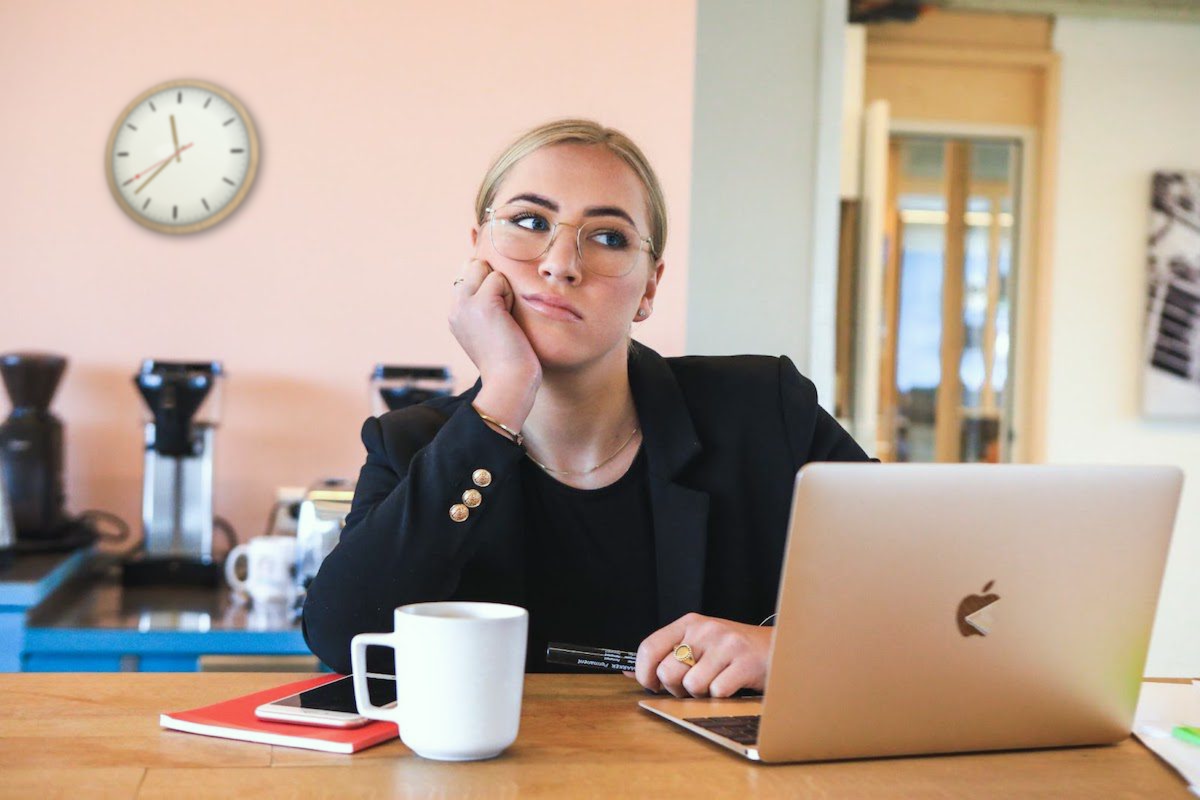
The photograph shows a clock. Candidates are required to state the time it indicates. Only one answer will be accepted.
11:37:40
